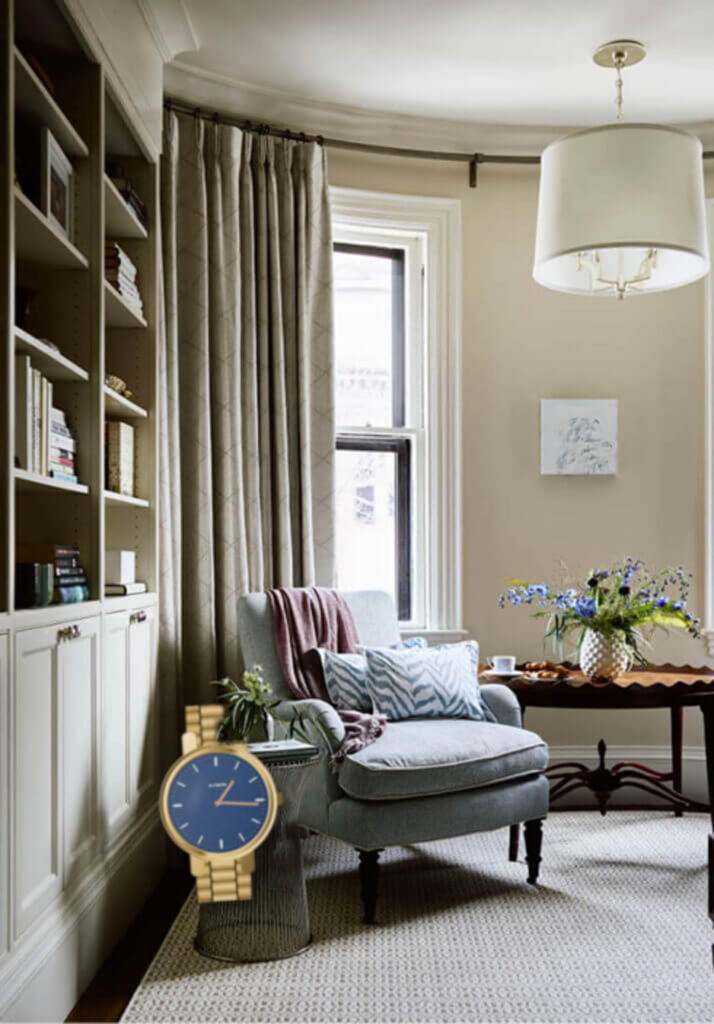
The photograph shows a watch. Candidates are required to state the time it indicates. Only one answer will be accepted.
1:16
